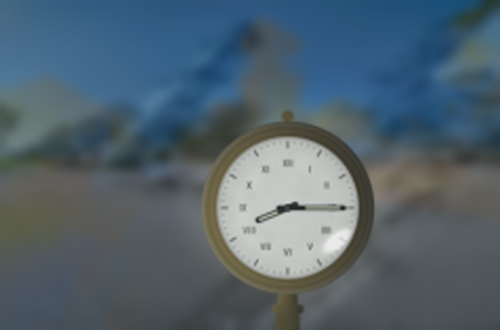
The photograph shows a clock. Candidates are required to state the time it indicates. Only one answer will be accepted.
8:15
